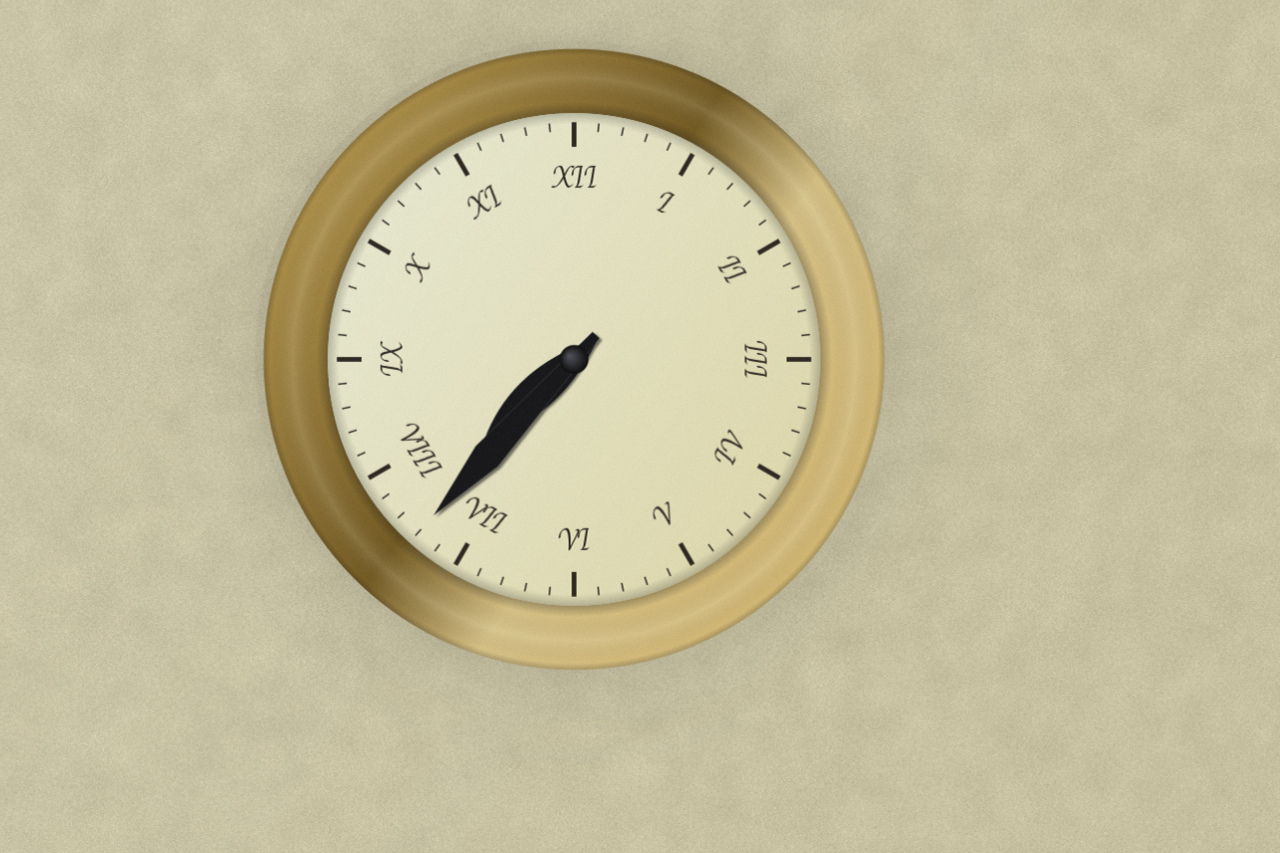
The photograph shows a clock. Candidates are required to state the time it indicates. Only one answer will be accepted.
7:37
